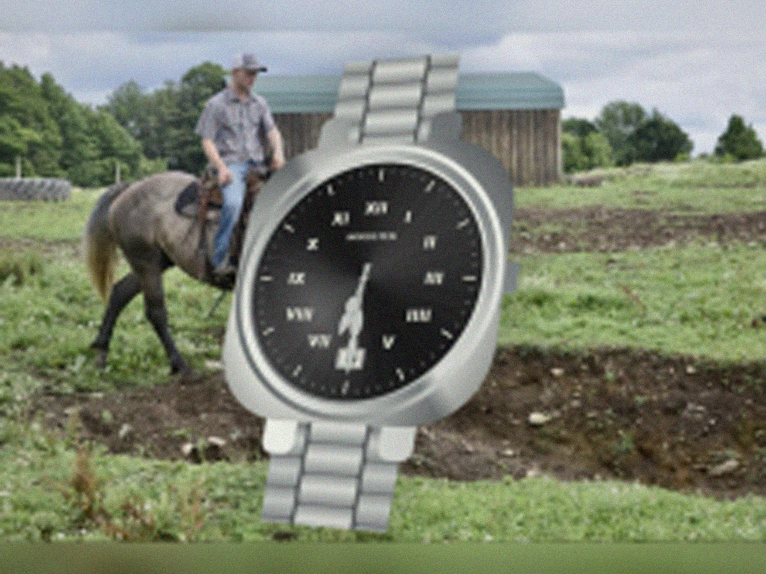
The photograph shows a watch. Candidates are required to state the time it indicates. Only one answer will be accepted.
6:30
